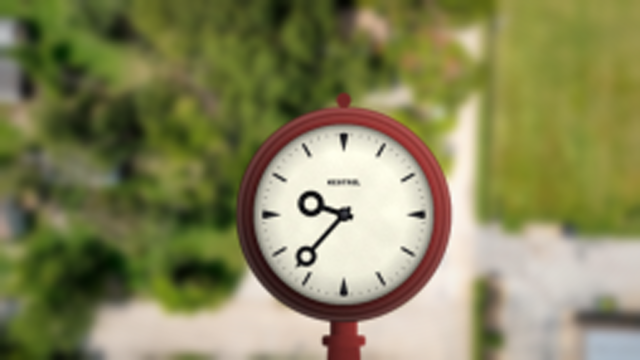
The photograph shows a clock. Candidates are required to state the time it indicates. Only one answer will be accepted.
9:37
